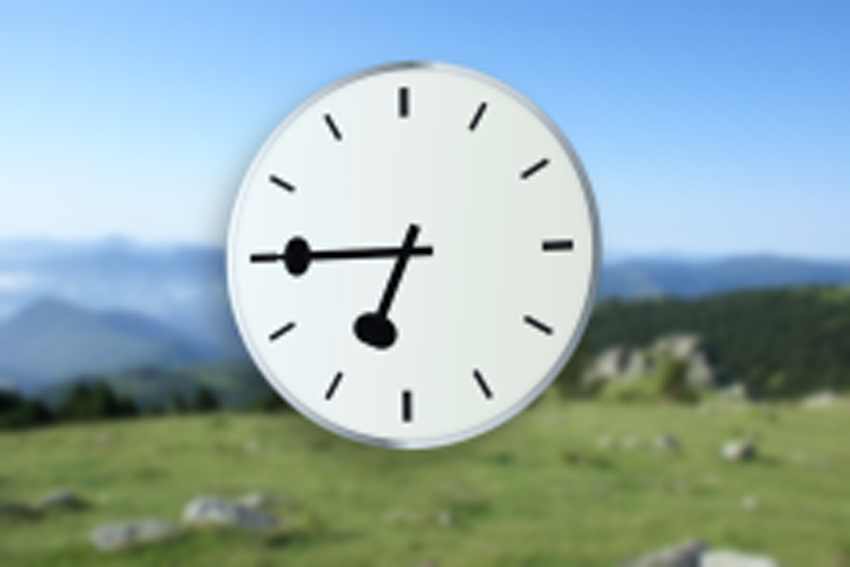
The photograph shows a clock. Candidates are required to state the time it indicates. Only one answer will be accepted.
6:45
